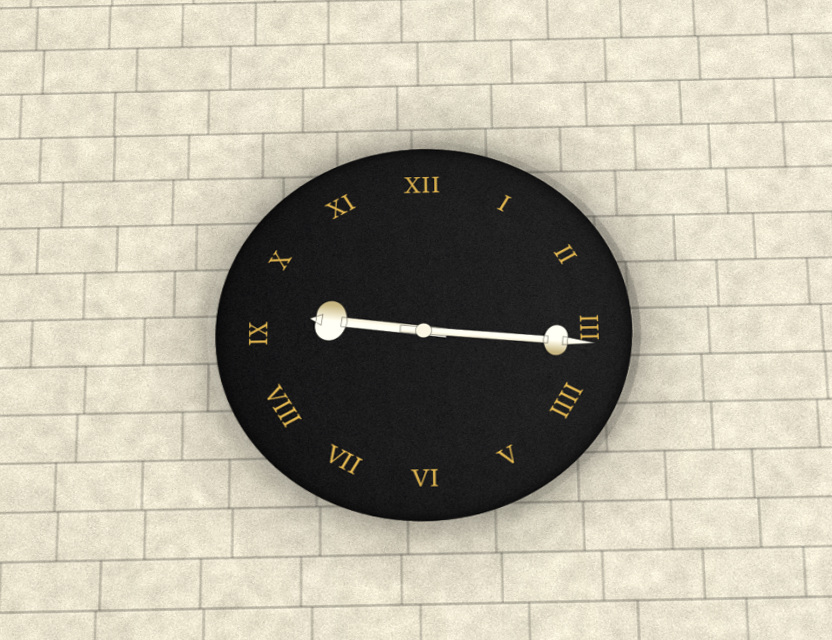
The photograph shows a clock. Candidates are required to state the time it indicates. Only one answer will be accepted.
9:16
